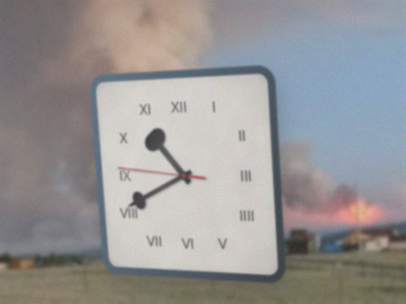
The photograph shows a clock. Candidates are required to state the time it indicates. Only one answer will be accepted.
10:40:46
